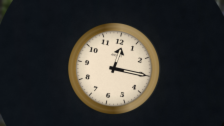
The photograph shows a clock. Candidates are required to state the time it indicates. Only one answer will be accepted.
12:15
